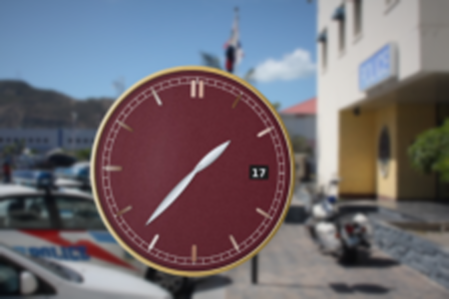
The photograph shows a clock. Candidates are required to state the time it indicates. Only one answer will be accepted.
1:37
